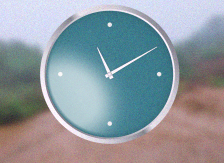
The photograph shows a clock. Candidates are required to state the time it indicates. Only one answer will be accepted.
11:10
